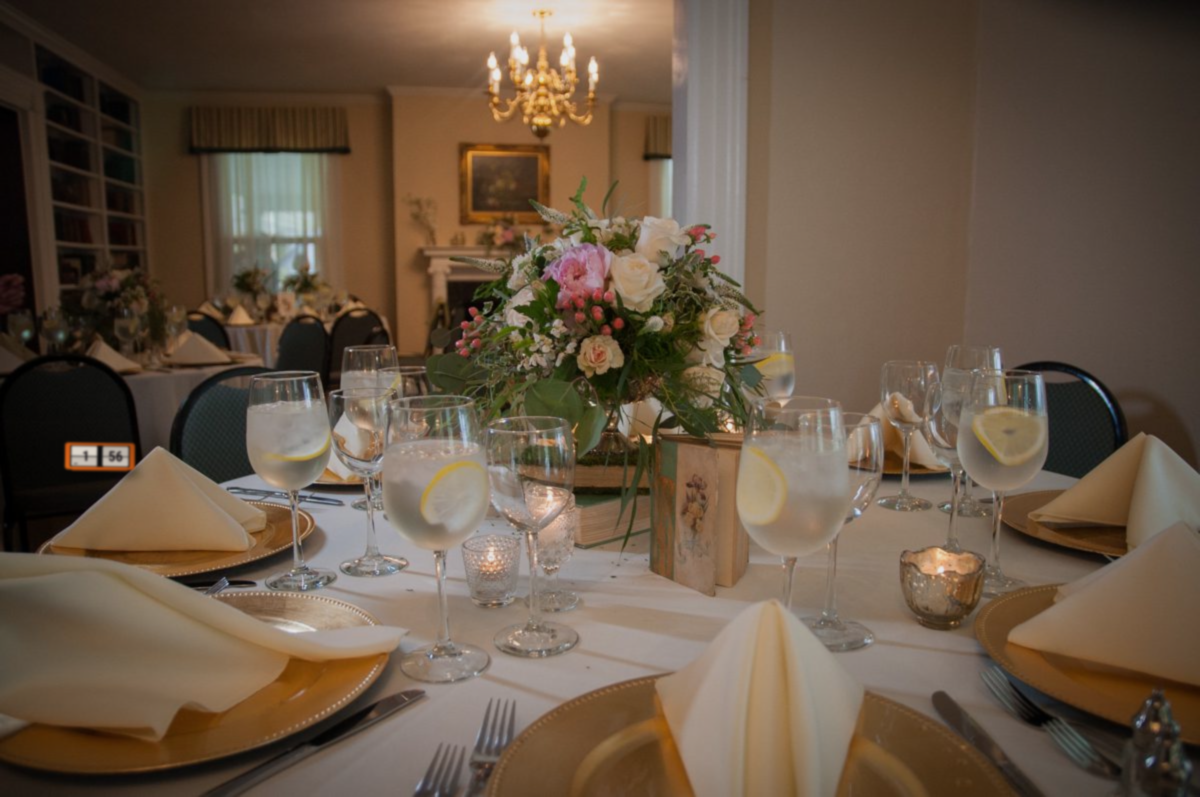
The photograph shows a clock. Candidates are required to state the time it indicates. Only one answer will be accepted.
1:56
